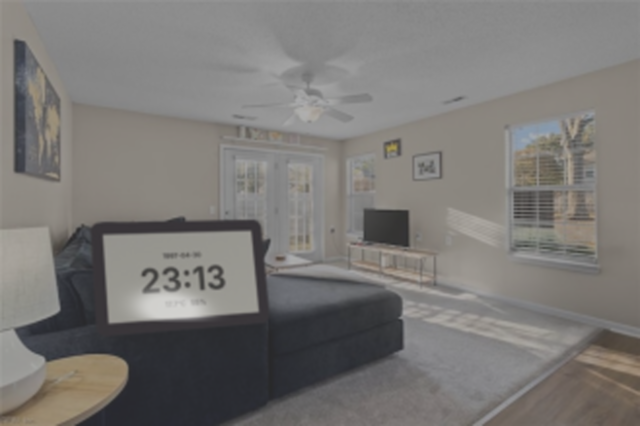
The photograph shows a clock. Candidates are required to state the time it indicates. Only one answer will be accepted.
23:13
